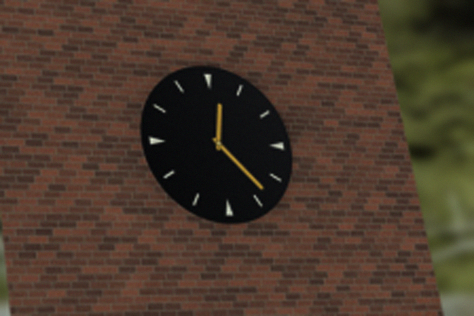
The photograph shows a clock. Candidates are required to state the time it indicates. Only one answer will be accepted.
12:23
